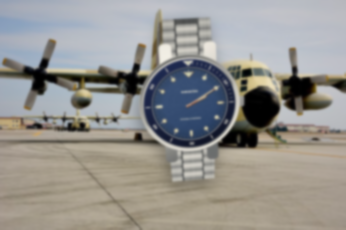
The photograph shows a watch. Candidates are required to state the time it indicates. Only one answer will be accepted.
2:10
